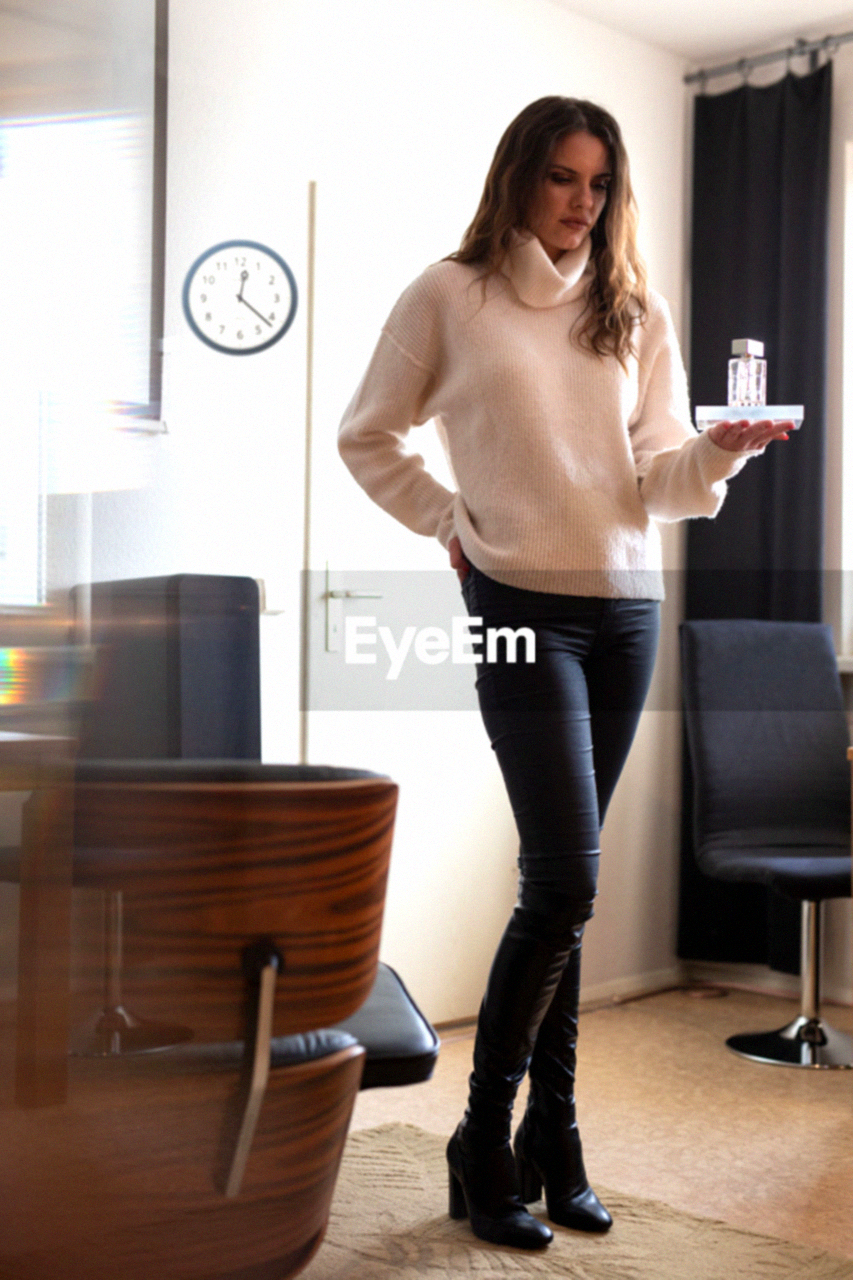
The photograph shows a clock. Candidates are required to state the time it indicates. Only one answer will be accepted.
12:22
